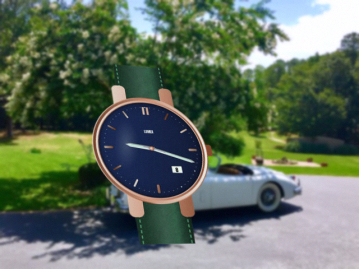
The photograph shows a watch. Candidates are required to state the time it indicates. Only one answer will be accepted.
9:18
